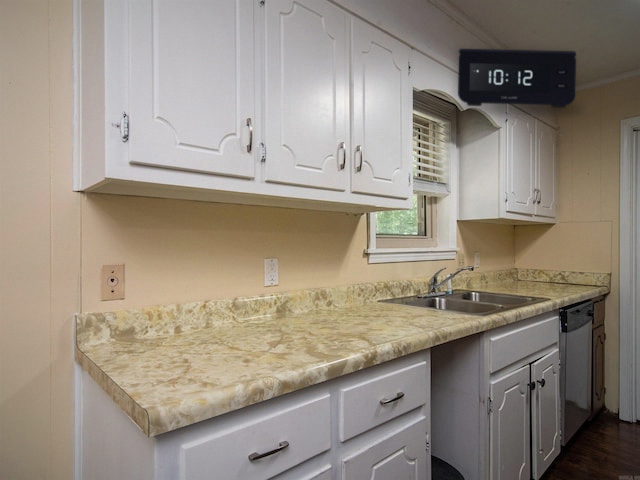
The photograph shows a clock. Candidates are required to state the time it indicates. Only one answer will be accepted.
10:12
